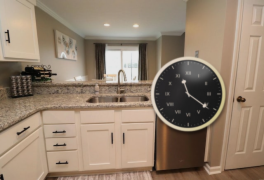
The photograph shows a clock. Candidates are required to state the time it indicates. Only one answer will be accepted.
11:21
